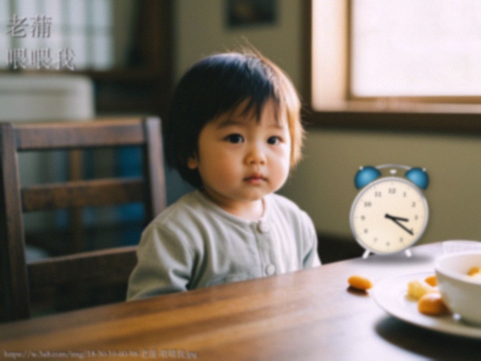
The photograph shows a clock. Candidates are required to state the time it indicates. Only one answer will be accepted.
3:21
